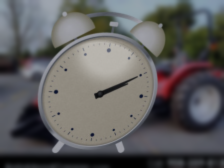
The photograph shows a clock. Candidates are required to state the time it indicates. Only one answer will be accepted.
2:10
